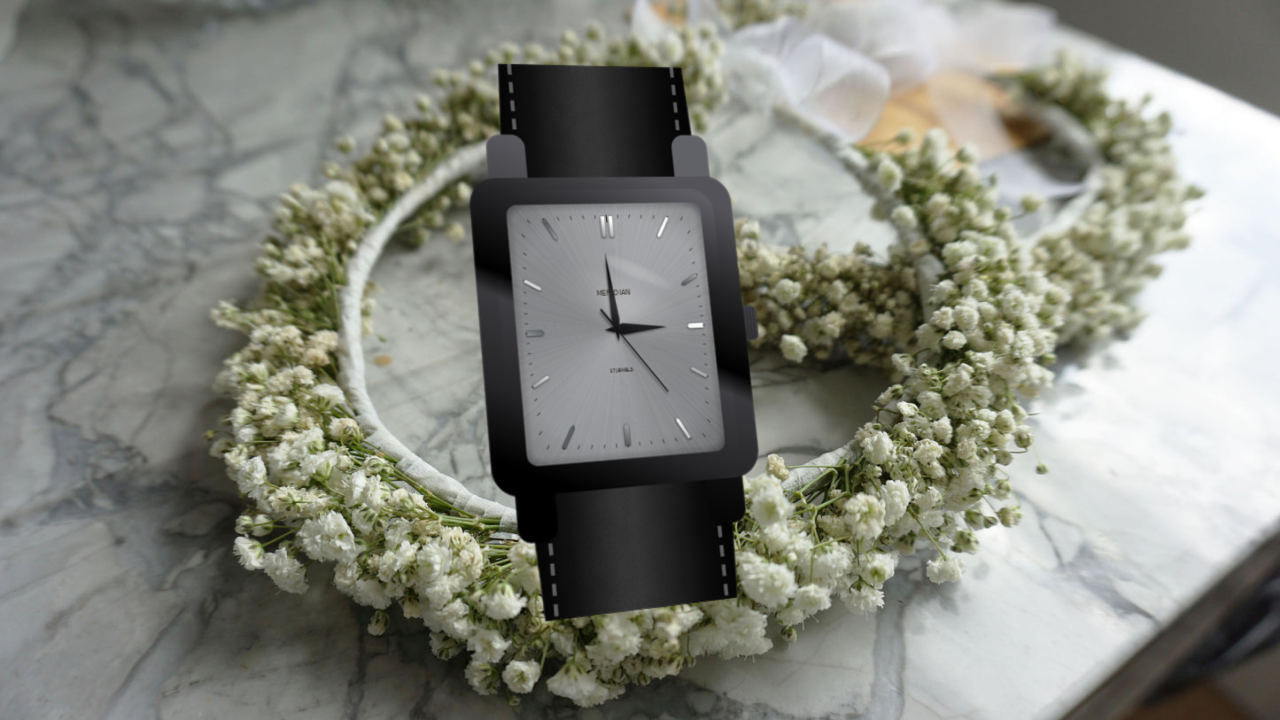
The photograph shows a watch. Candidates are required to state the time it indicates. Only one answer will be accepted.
2:59:24
